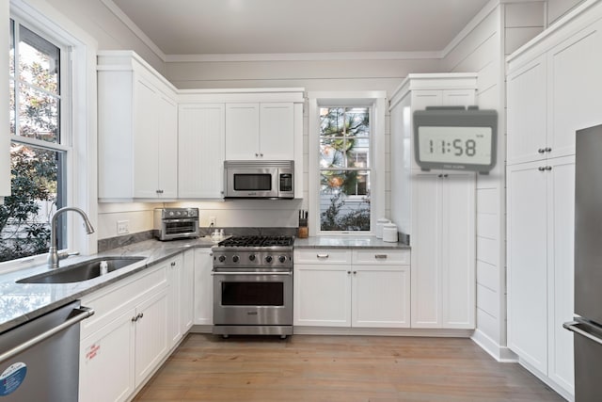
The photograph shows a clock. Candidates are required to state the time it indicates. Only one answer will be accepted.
11:58
